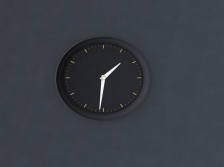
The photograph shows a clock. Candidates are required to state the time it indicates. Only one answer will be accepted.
1:31
